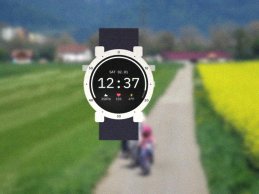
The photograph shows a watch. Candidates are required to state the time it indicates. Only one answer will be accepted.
12:37
